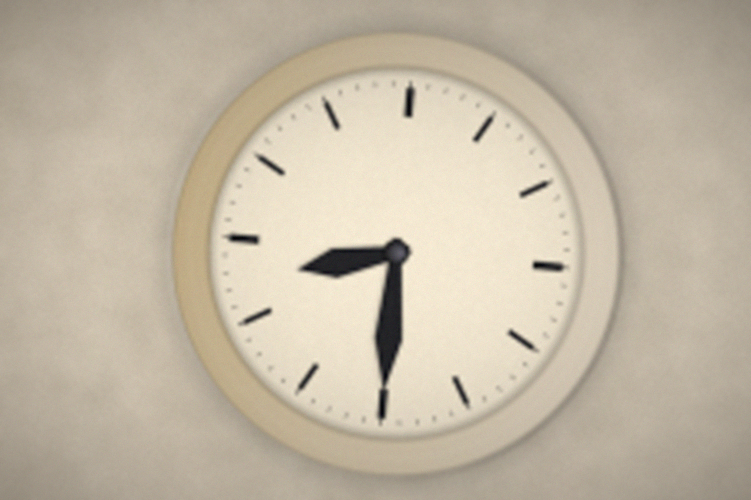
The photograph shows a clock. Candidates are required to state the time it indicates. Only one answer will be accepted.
8:30
